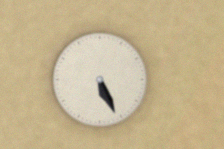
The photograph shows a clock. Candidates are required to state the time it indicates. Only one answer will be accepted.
5:26
